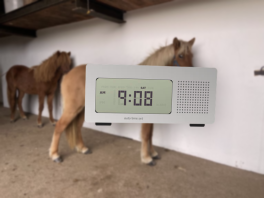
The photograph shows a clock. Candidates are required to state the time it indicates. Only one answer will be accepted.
9:08
